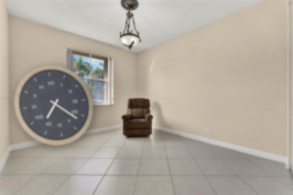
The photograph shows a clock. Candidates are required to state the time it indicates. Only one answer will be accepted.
7:22
